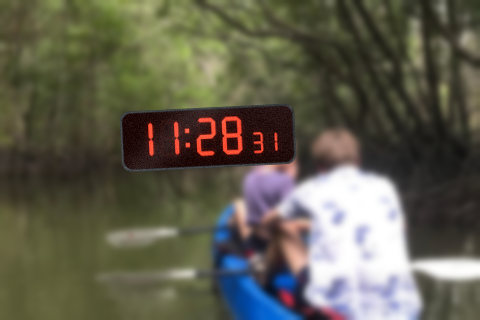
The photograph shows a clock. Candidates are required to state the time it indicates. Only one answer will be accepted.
11:28:31
